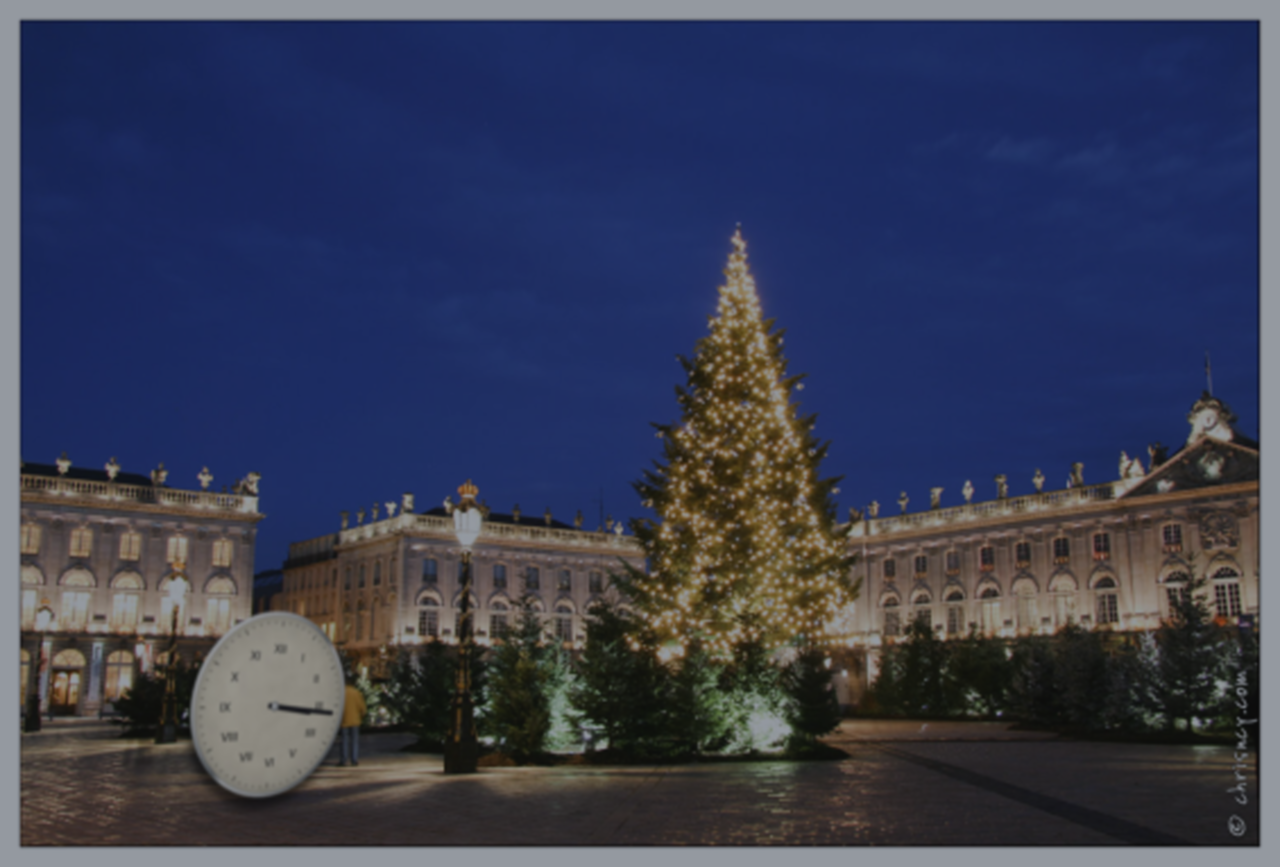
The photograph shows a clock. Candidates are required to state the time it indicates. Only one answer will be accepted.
3:16
